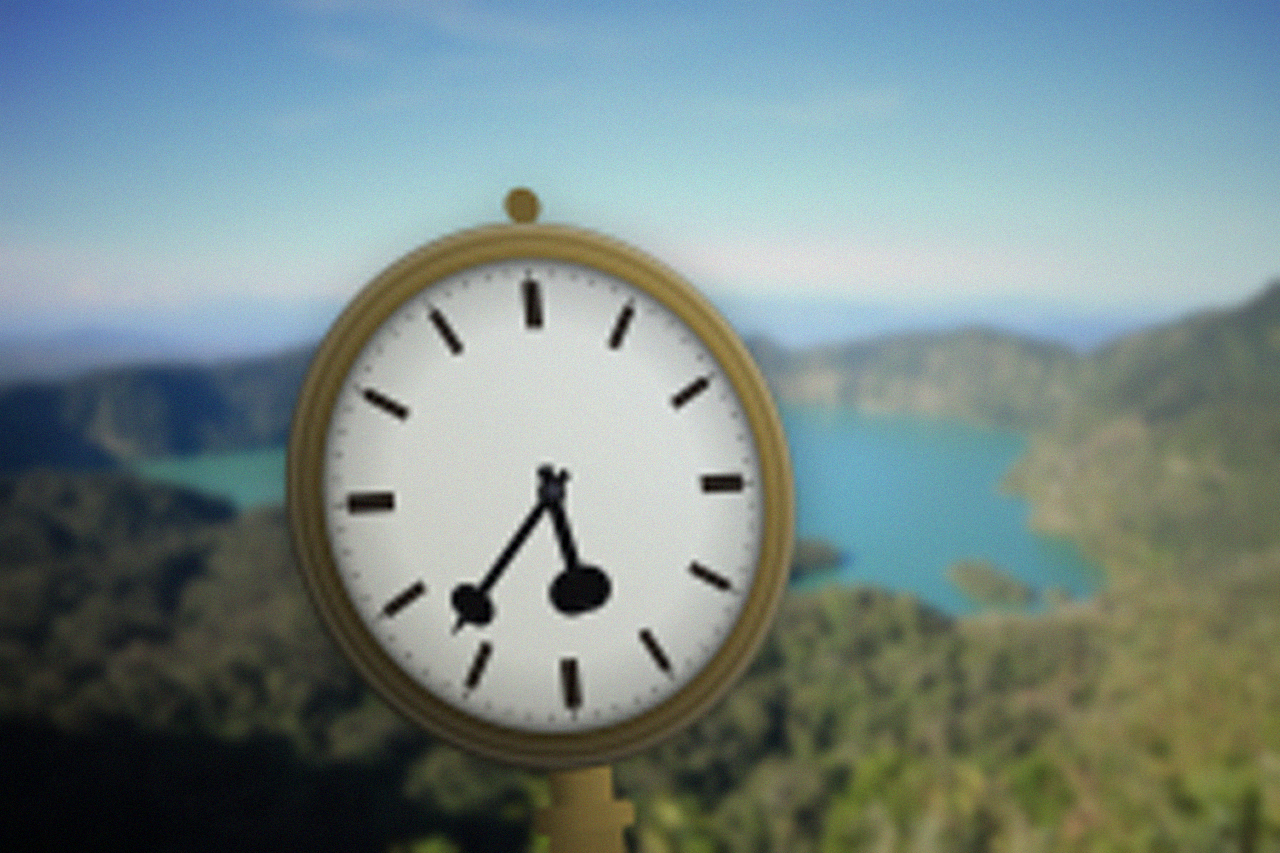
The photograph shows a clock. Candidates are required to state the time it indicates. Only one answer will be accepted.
5:37
